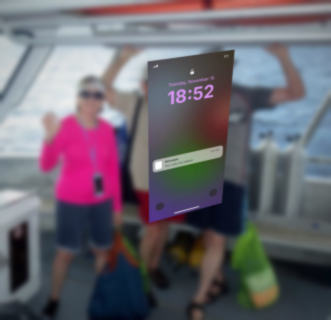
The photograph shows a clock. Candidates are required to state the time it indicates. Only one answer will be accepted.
18:52
